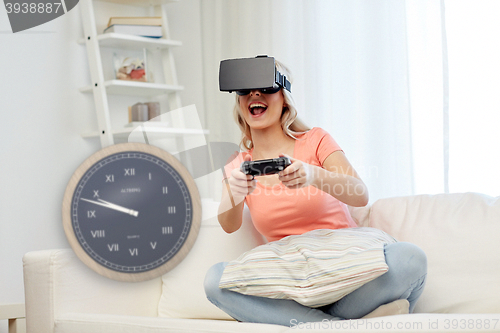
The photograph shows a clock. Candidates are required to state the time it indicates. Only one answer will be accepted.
9:48
